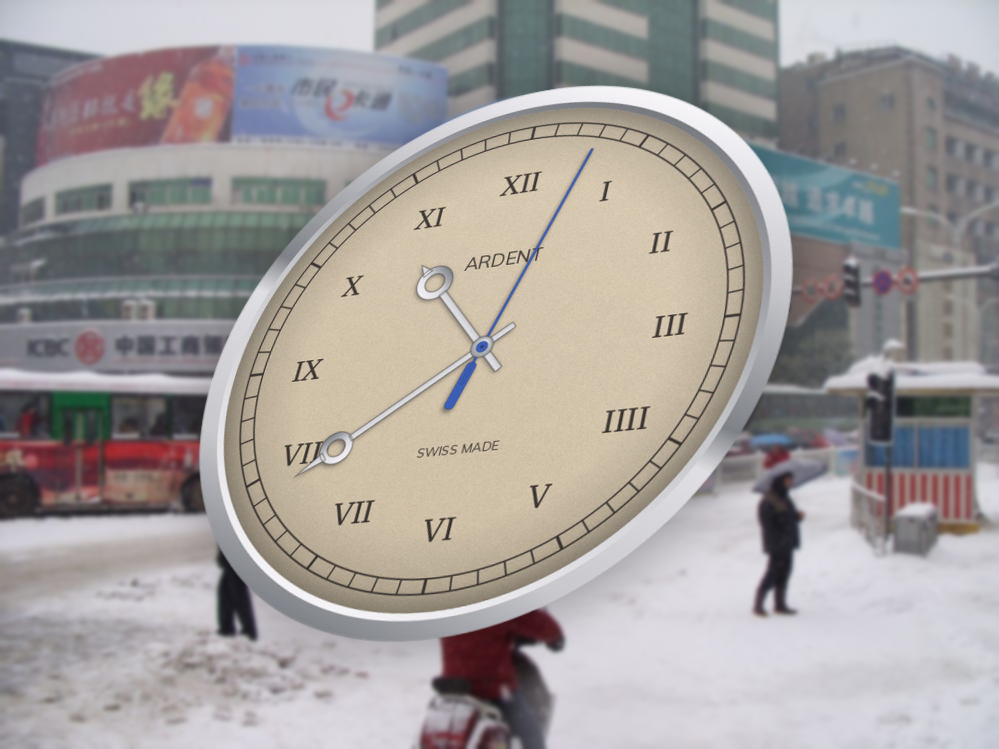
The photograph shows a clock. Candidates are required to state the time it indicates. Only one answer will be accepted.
10:39:03
